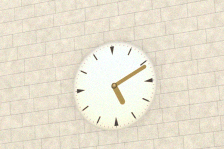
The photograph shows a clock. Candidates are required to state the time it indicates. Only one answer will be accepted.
5:11
